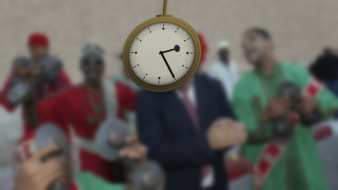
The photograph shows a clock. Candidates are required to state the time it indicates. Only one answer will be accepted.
2:25
